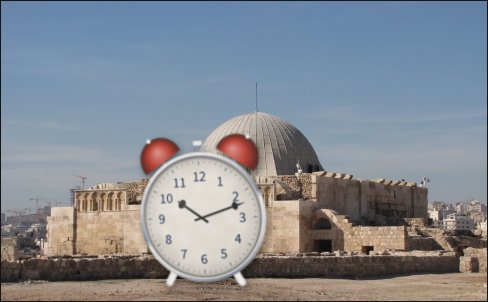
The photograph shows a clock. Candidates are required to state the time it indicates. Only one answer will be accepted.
10:12
